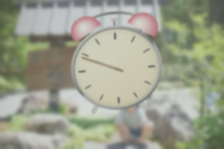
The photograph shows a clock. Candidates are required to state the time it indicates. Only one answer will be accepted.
9:49
